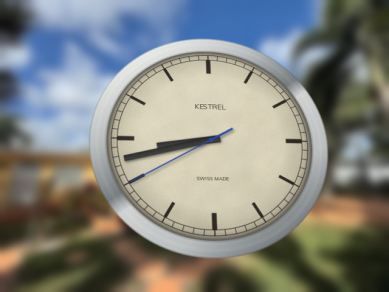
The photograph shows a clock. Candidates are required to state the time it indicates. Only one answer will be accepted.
8:42:40
